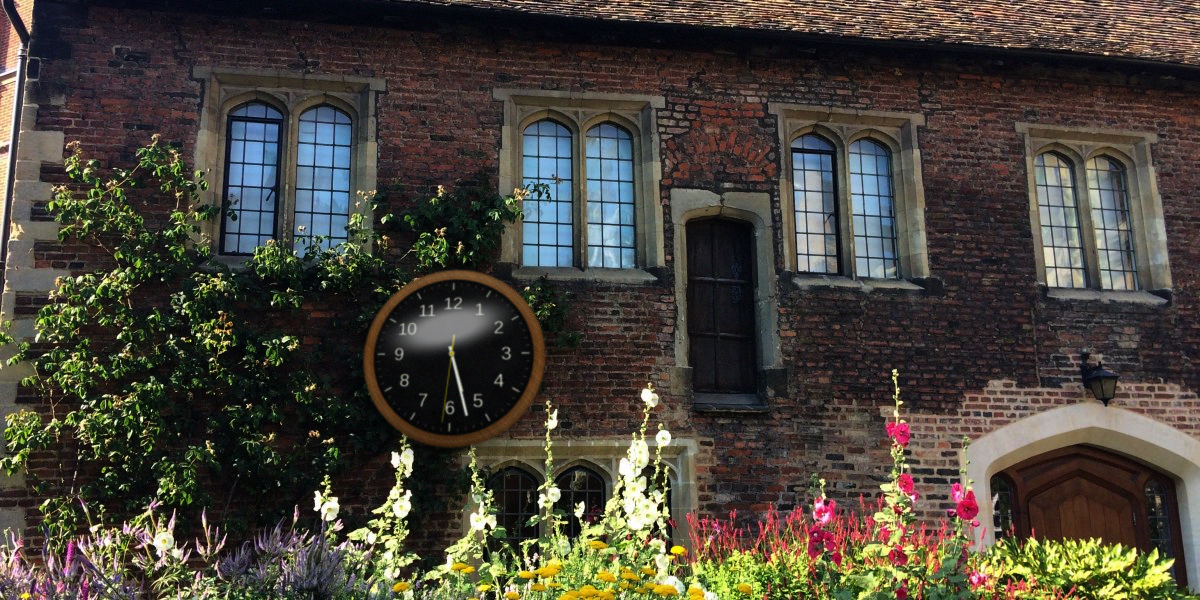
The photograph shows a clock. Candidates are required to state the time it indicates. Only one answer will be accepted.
5:27:31
